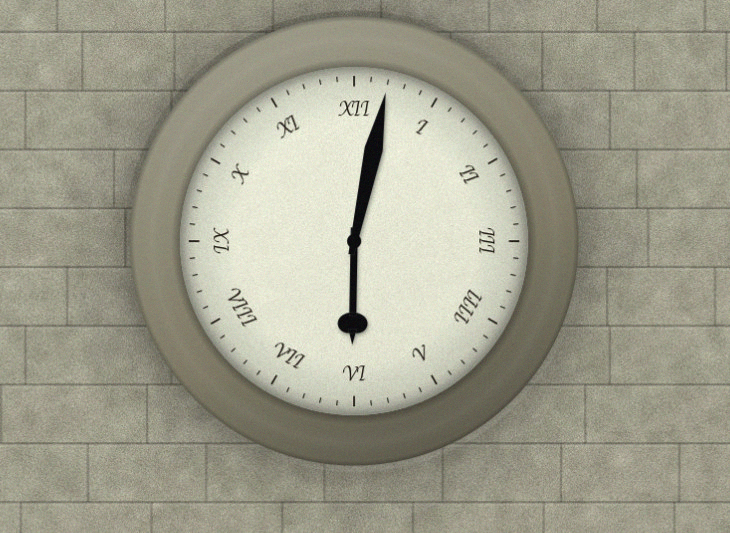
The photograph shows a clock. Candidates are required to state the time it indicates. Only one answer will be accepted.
6:02
